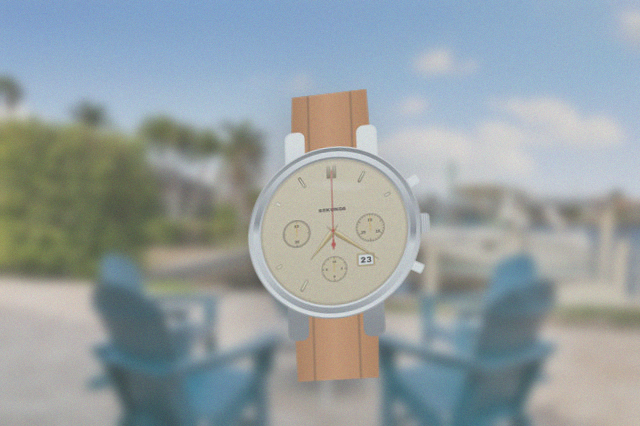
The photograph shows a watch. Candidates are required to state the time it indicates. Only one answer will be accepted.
7:21
